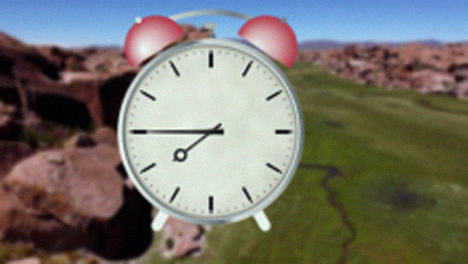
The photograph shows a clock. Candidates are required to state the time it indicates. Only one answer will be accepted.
7:45
